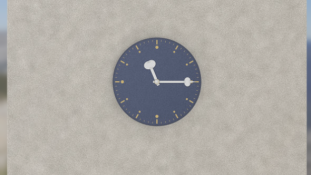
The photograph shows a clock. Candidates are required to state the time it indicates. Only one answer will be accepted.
11:15
